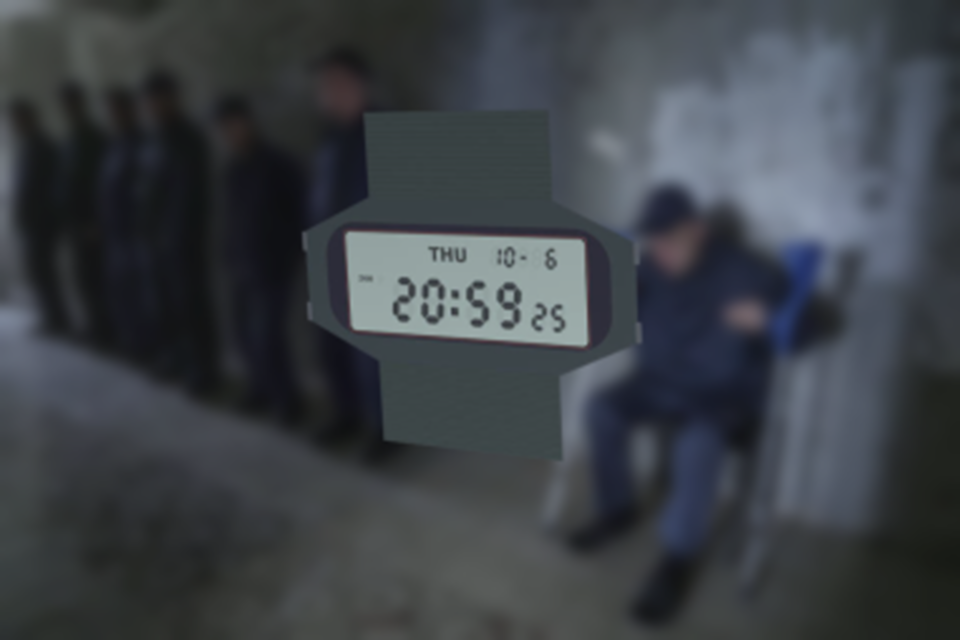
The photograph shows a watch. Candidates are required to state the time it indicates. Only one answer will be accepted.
20:59:25
